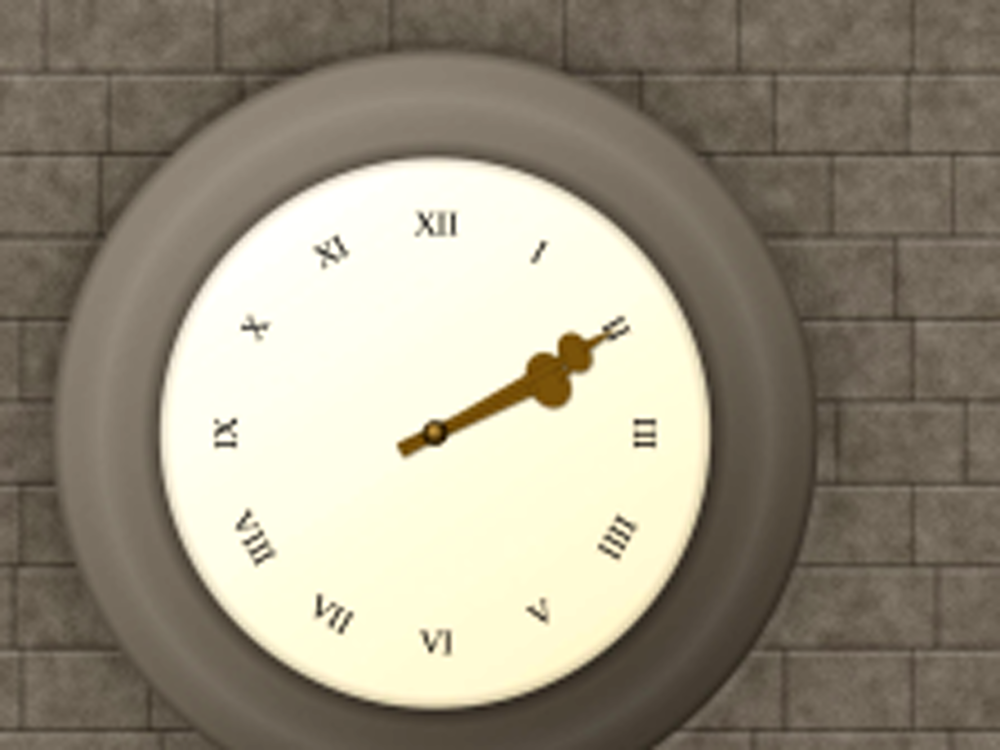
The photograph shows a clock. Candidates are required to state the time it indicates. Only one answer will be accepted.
2:10
